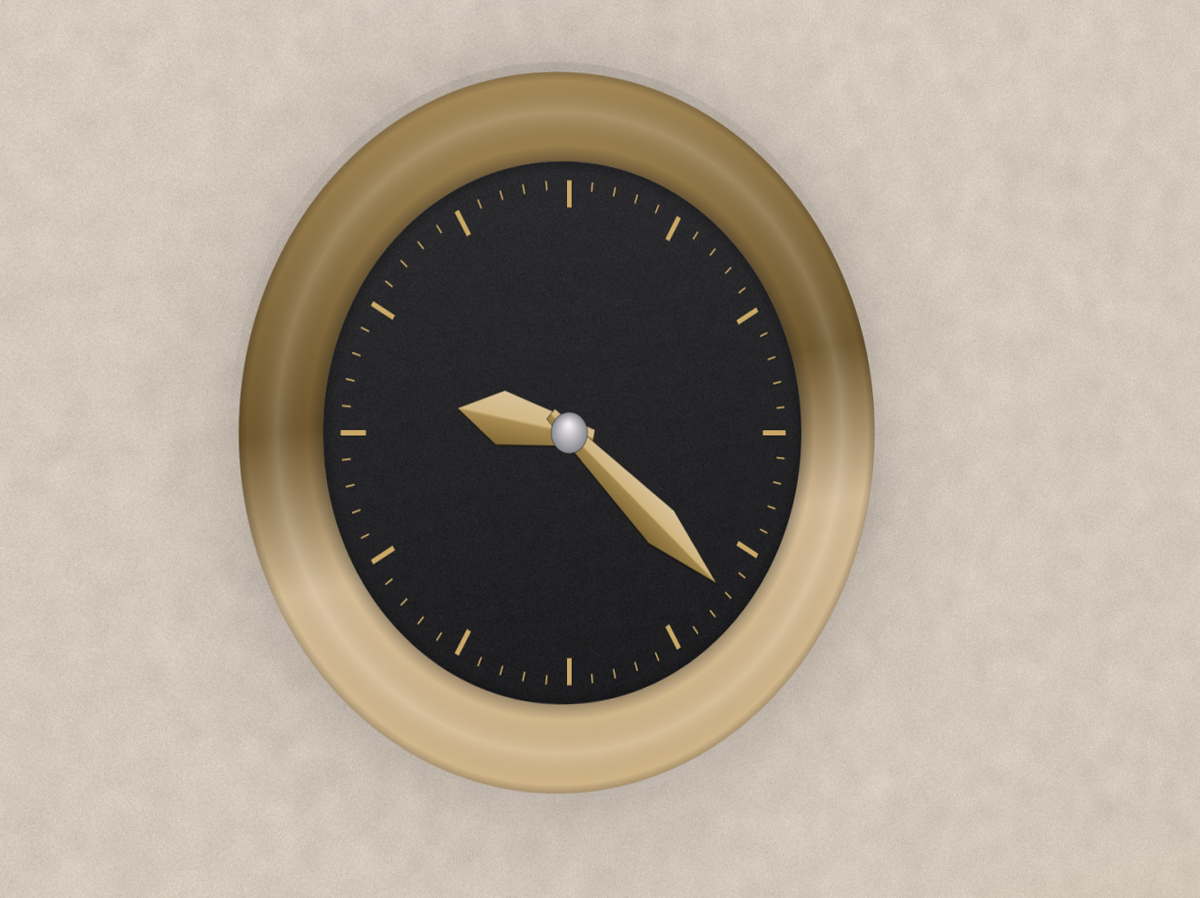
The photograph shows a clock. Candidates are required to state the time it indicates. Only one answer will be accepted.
9:22
